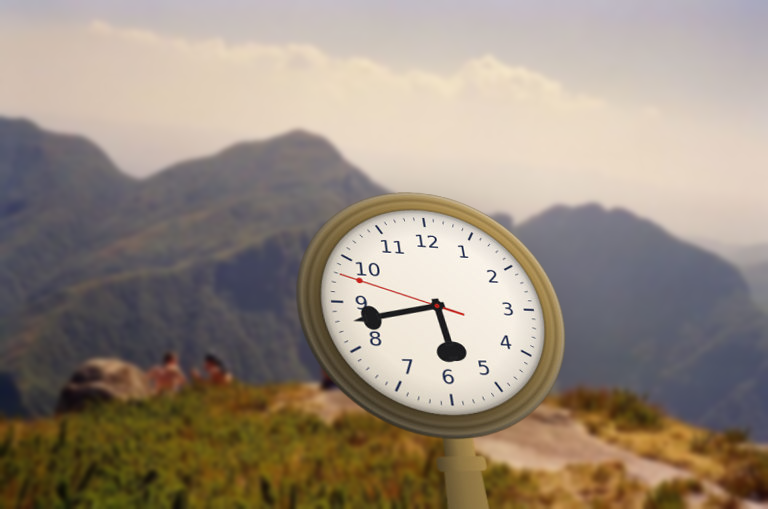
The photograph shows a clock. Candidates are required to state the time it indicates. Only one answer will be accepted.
5:42:48
